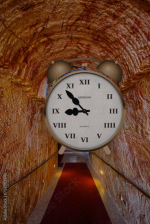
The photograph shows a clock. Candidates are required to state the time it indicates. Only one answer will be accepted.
8:53
